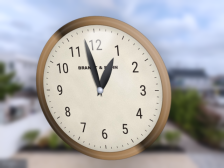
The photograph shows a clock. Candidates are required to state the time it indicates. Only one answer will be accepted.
12:58
